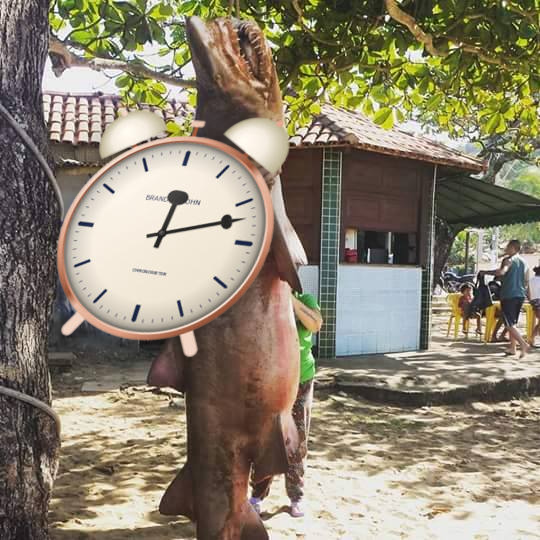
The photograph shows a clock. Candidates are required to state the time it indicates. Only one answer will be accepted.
12:12
